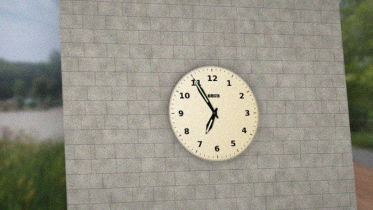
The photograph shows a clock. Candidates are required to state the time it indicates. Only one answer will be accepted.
6:55
